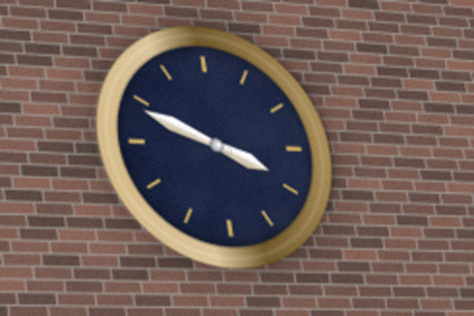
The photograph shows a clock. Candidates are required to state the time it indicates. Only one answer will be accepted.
3:49
